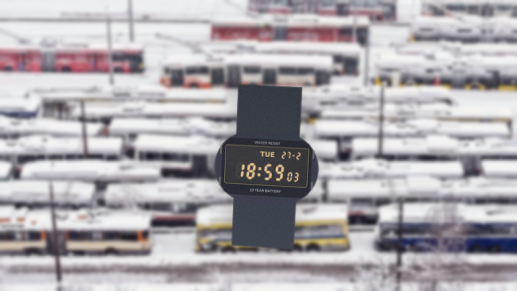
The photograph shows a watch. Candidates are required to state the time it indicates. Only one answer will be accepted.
18:59:03
